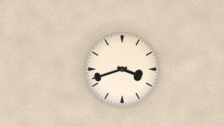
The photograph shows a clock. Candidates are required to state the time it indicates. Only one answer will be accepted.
3:42
